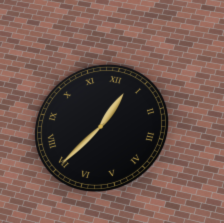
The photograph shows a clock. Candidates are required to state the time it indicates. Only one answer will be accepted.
12:35
